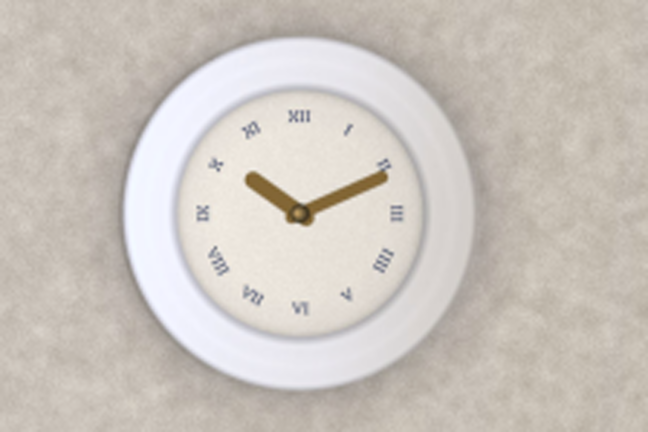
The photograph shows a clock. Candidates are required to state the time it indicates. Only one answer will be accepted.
10:11
